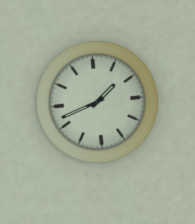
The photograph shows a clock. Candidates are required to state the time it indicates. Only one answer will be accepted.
1:42
